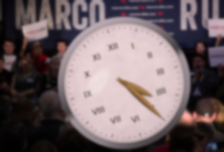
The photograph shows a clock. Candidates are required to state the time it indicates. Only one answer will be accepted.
4:25
